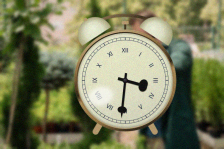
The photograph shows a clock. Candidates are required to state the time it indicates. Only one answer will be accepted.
3:31
